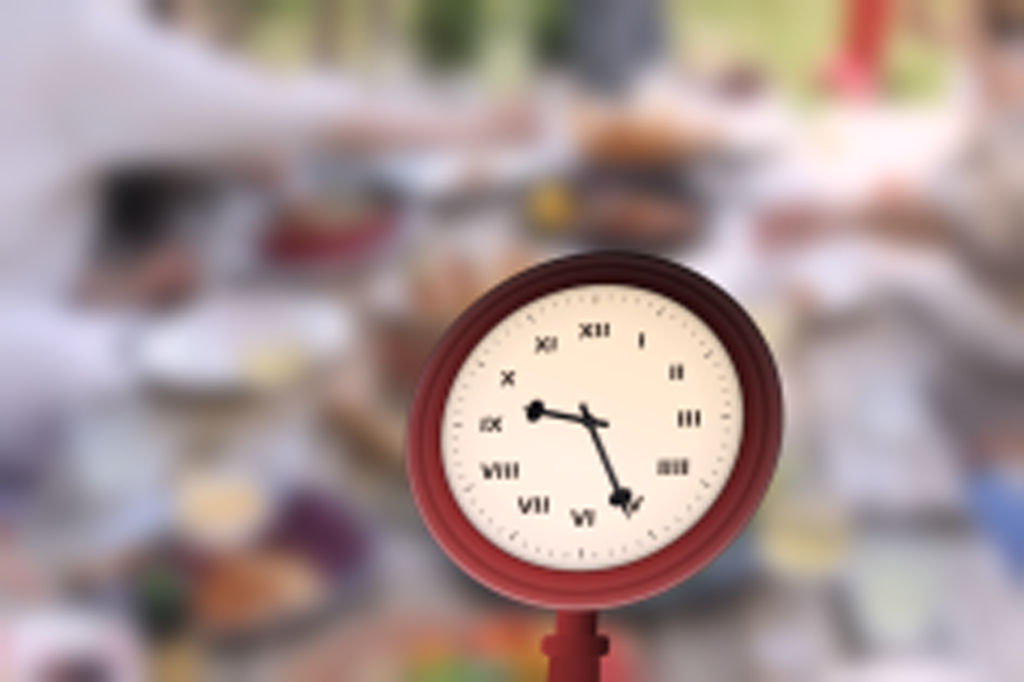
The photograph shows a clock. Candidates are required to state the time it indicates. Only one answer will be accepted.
9:26
